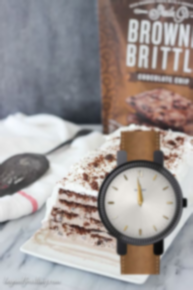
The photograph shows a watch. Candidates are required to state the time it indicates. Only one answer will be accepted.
11:59
